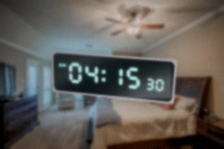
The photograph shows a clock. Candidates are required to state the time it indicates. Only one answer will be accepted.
4:15:30
